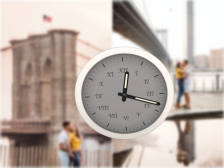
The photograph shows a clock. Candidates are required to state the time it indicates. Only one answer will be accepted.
12:18
